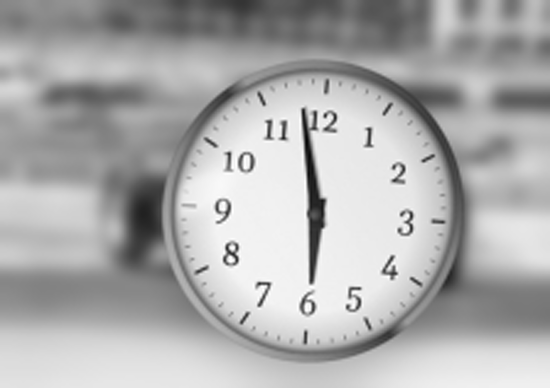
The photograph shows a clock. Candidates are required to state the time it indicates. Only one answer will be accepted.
5:58
